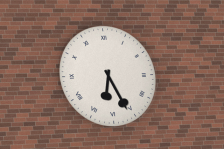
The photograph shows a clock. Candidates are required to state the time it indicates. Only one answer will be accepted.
6:26
